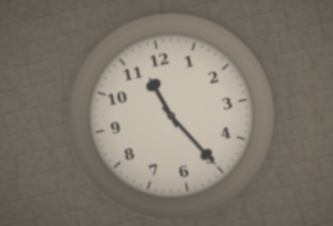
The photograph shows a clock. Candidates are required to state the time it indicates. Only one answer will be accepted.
11:25
